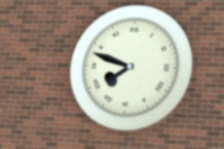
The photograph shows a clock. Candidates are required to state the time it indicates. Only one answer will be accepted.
7:48
